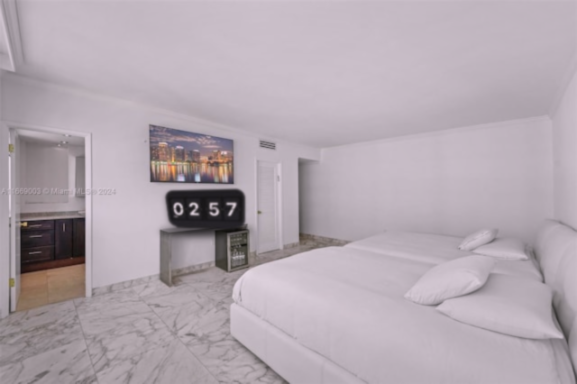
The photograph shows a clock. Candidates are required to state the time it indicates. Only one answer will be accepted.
2:57
